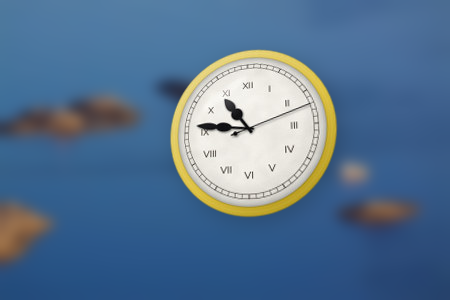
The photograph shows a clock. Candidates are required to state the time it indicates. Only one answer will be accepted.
10:46:12
